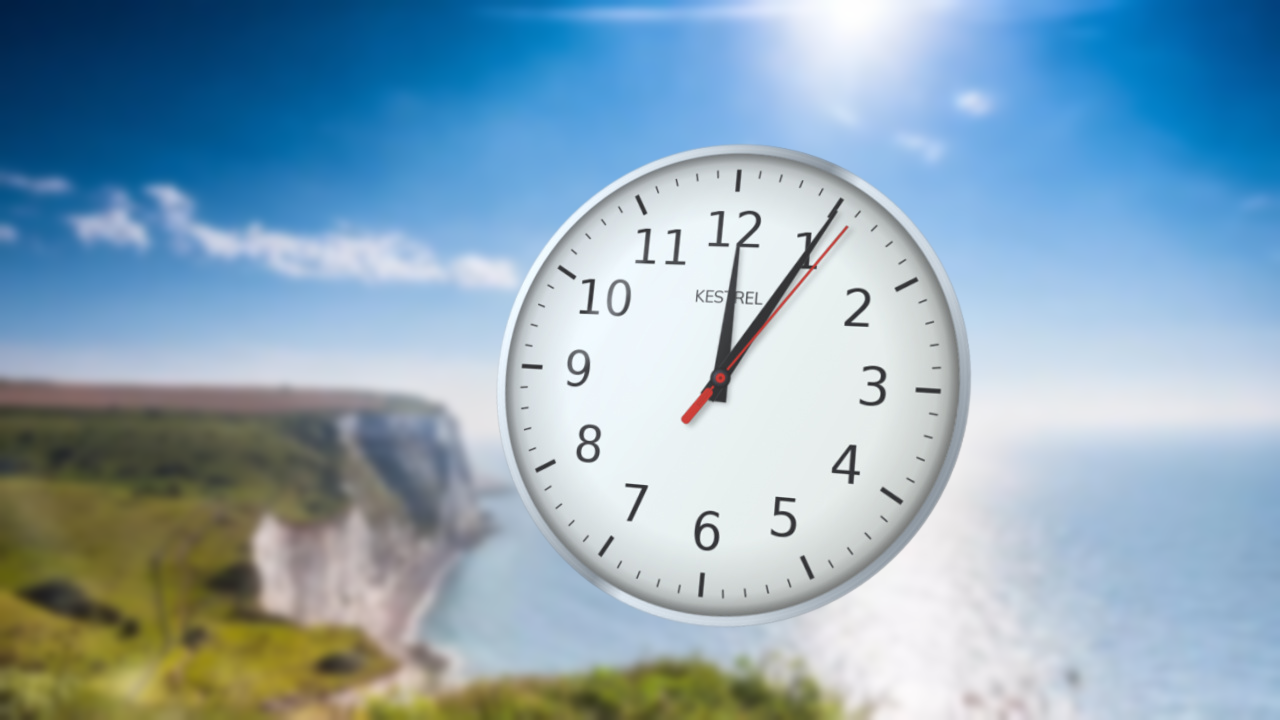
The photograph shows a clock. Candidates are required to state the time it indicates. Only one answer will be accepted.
12:05:06
